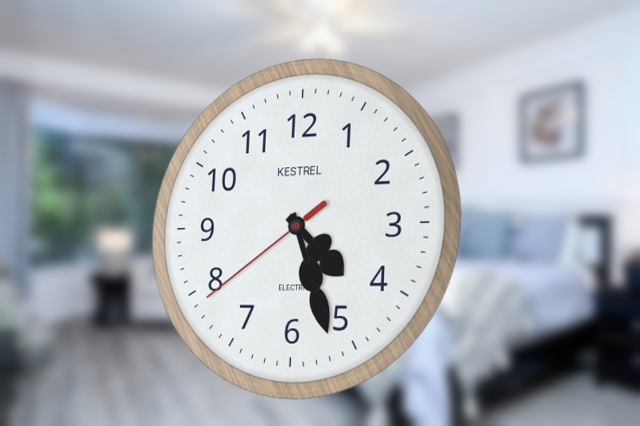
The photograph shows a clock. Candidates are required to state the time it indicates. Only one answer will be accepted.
4:26:39
